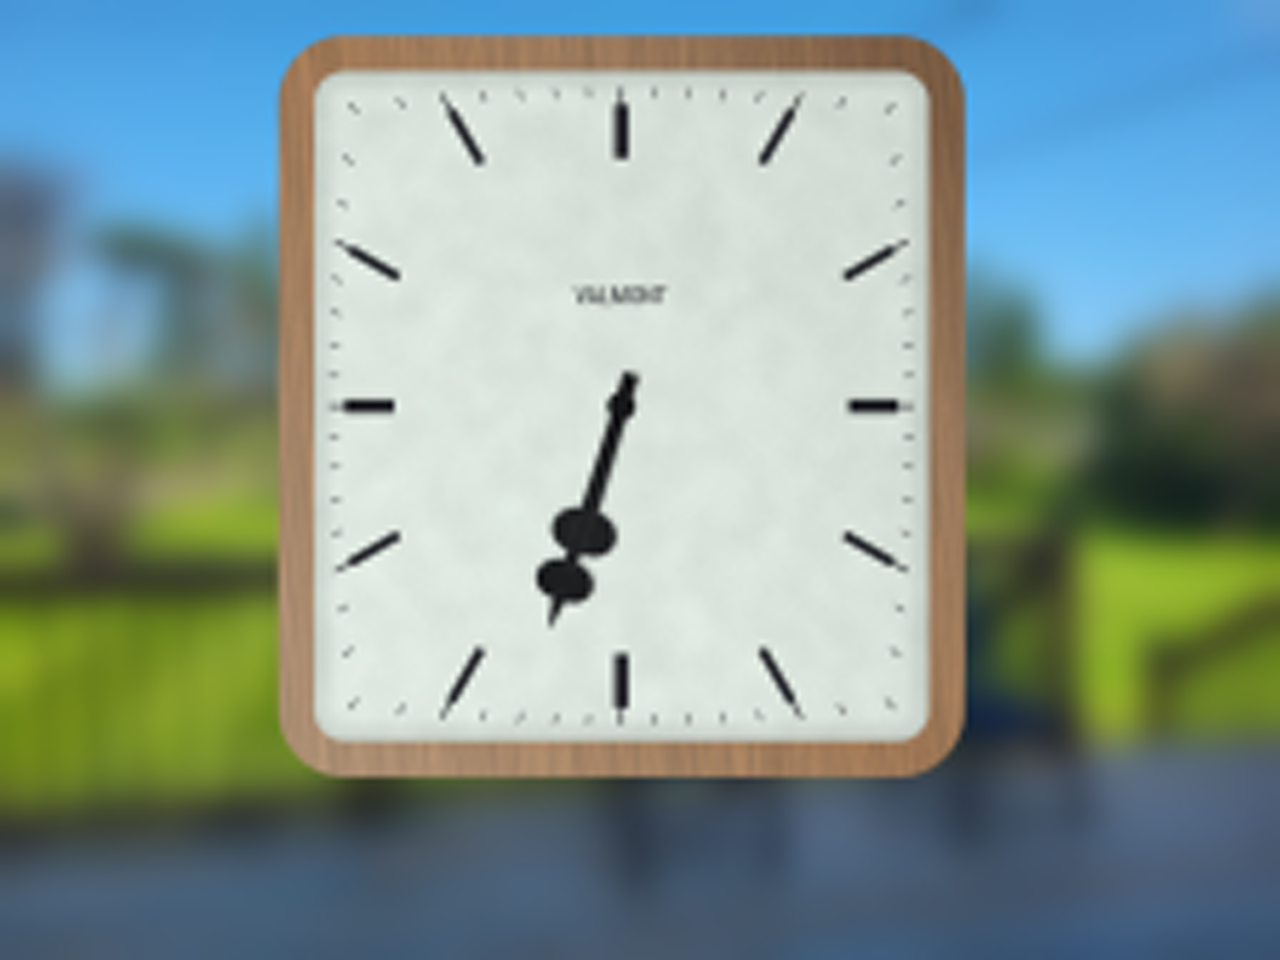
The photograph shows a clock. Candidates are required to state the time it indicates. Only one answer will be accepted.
6:33
